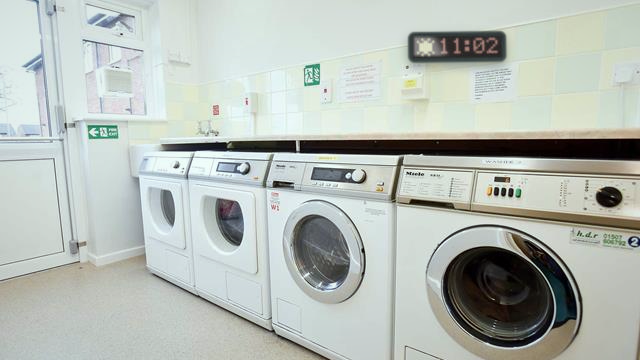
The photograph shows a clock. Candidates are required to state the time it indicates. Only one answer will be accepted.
11:02
